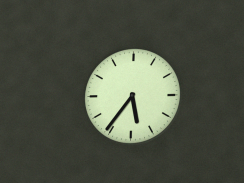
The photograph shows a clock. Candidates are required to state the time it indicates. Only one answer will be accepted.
5:36
